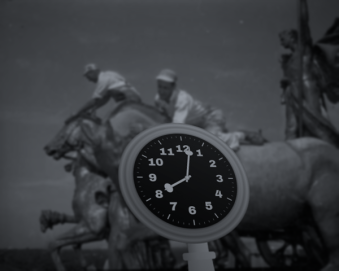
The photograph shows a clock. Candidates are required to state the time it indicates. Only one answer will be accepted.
8:02
